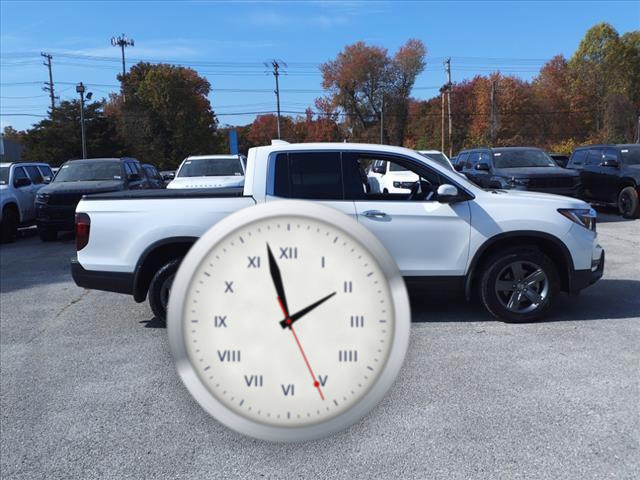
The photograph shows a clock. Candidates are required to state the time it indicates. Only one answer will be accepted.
1:57:26
